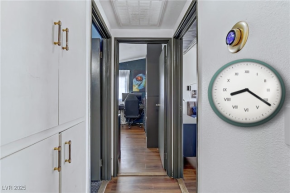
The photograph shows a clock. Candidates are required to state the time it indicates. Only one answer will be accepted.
8:21
